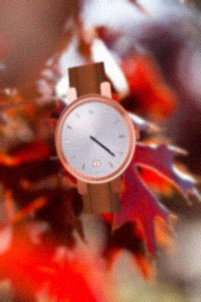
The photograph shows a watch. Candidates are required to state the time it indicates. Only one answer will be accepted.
4:22
